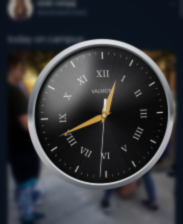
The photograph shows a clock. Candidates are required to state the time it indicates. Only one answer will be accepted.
12:41:31
